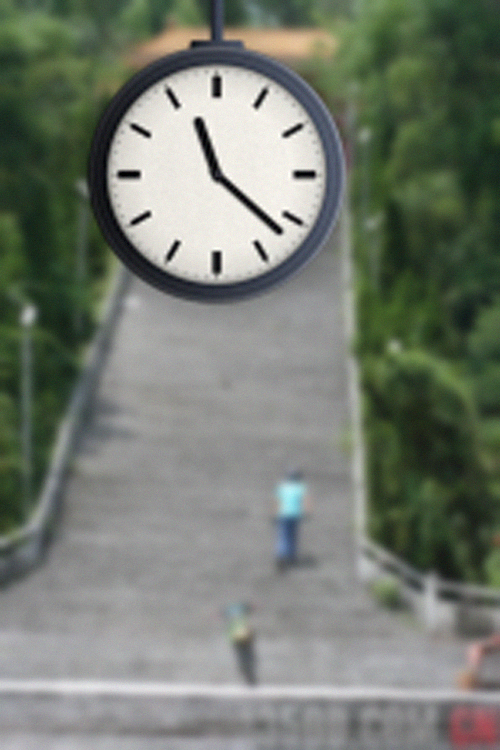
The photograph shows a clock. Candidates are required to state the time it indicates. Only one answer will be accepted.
11:22
